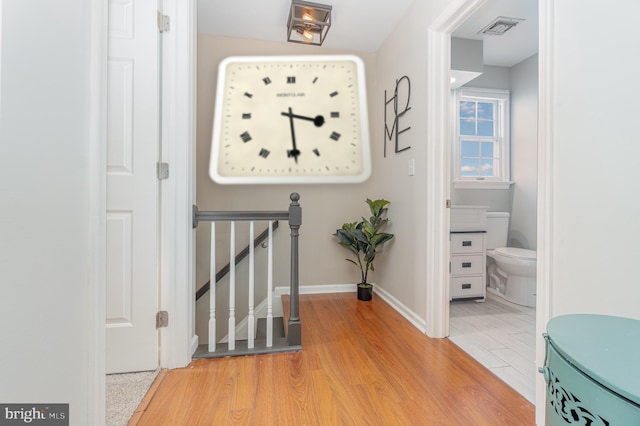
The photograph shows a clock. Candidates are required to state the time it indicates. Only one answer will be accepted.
3:29
